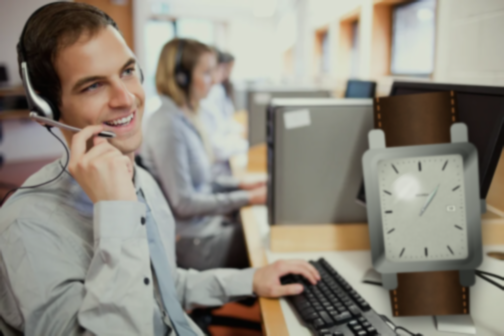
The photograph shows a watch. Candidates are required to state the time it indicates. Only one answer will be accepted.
1:06
